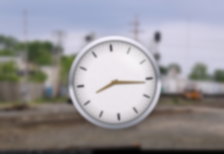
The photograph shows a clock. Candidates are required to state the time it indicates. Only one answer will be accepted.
8:16
